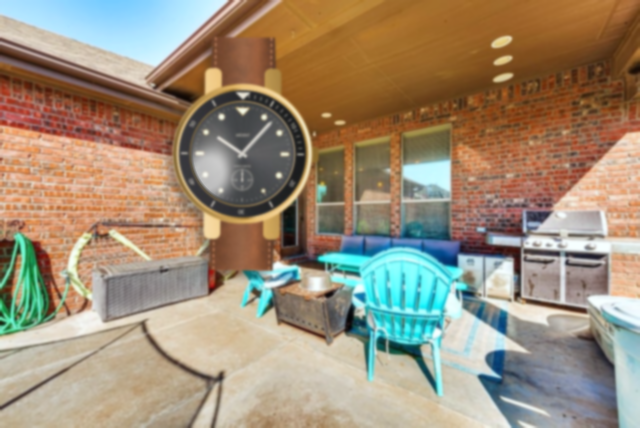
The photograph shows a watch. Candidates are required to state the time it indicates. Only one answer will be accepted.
10:07
